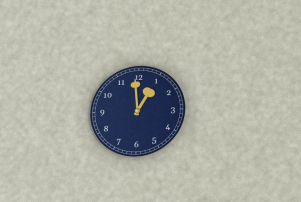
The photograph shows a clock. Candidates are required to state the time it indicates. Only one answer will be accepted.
12:59
